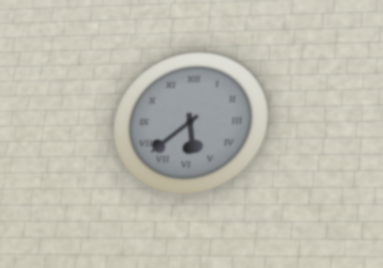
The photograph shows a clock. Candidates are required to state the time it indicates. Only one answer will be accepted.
5:38
